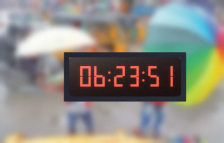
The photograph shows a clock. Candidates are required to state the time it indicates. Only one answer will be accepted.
6:23:51
